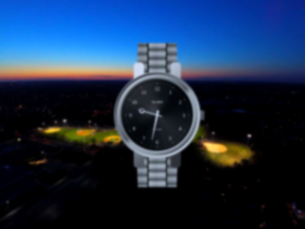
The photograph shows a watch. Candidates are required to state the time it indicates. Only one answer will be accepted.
9:32
